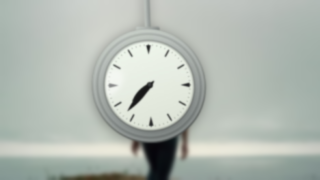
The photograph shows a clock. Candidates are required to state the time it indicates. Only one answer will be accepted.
7:37
